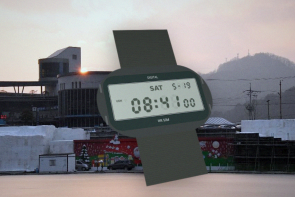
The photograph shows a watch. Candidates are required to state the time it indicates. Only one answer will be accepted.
8:41:00
